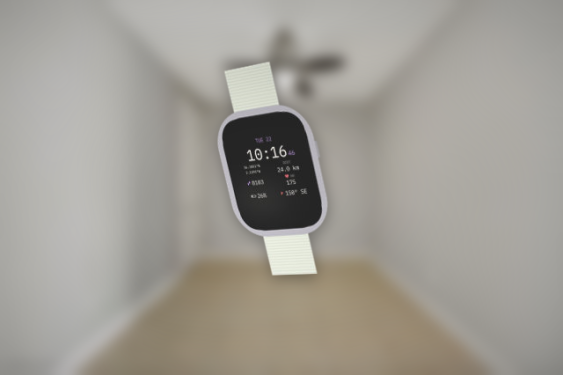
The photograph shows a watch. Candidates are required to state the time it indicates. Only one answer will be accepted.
10:16
